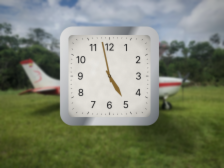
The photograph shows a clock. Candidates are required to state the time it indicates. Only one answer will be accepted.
4:58
